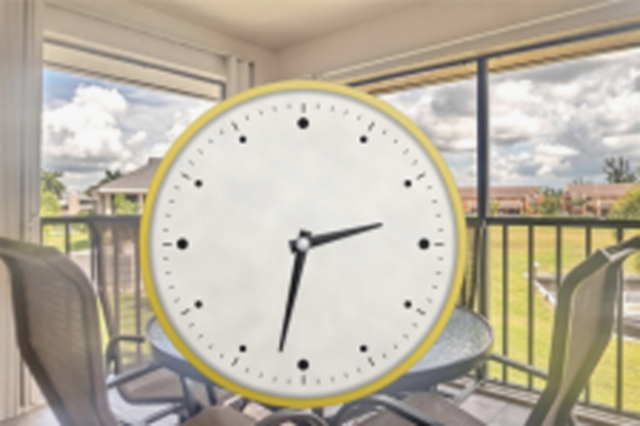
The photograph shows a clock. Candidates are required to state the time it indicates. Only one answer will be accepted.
2:32
